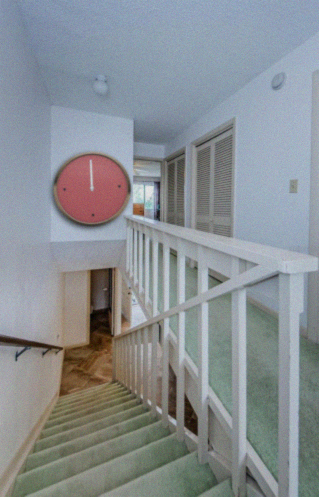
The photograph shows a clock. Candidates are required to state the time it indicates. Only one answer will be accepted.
12:00
